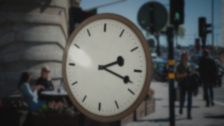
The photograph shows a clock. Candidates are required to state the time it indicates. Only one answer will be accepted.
2:18
